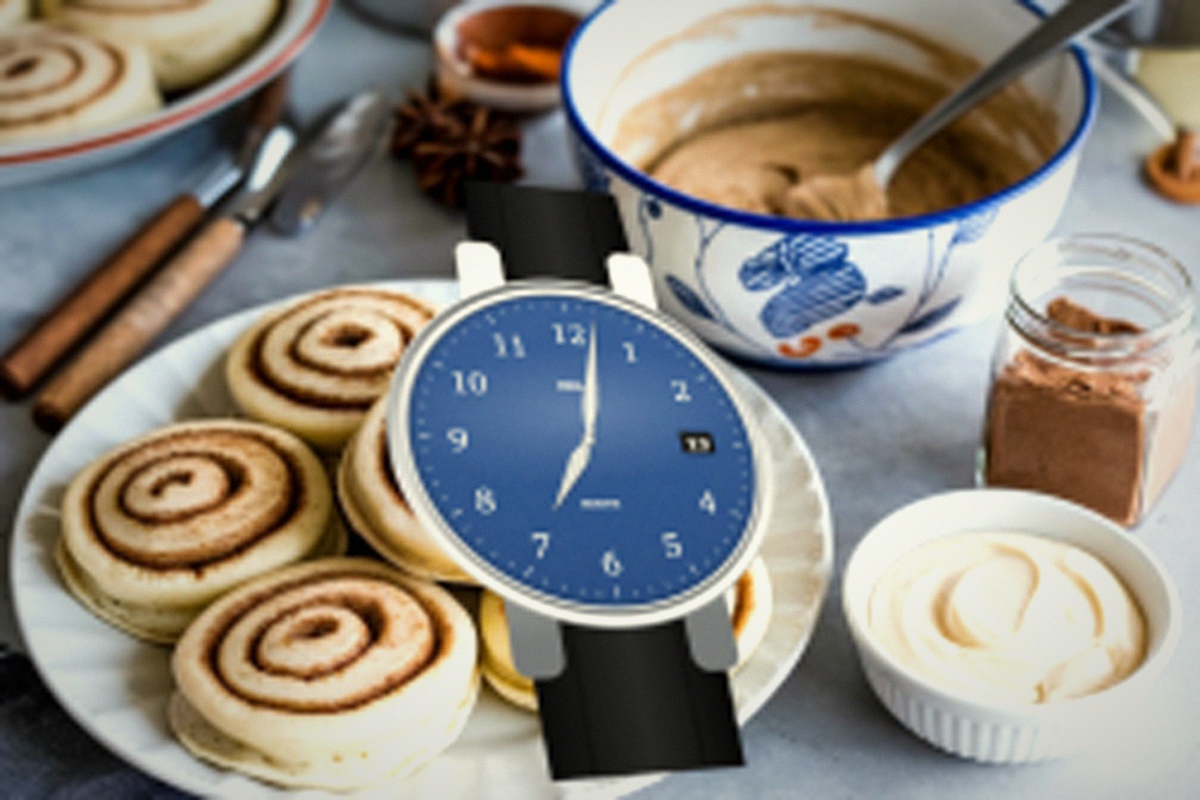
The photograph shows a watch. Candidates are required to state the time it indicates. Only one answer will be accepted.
7:02
